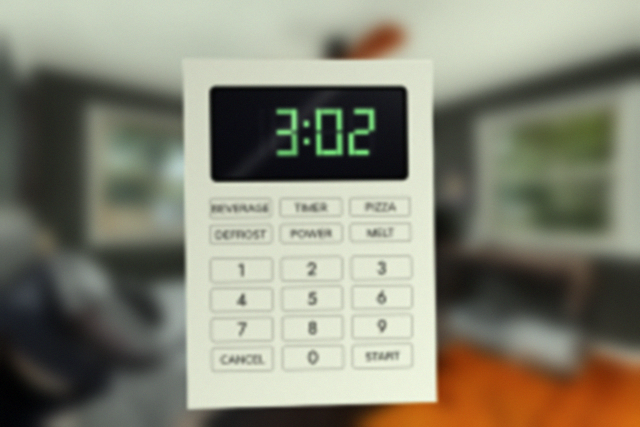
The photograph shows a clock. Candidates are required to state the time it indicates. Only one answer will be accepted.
3:02
